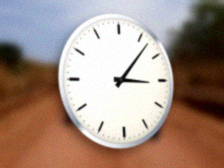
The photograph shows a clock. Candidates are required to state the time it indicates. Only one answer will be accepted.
3:07
